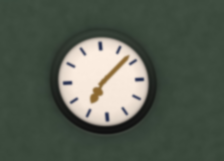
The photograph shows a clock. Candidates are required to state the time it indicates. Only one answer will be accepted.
7:08
